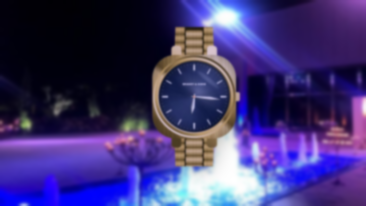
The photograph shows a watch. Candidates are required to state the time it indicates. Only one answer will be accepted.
6:16
